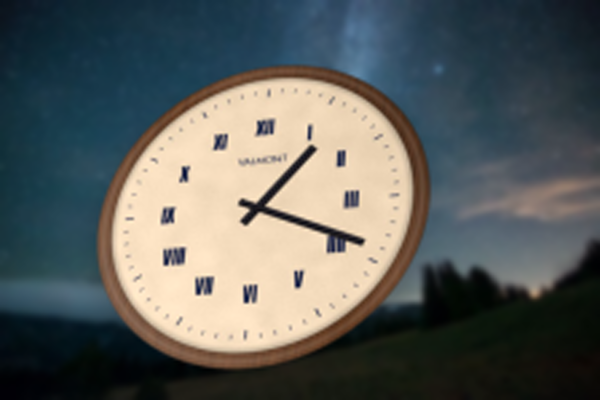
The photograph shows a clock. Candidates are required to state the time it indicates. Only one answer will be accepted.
1:19
